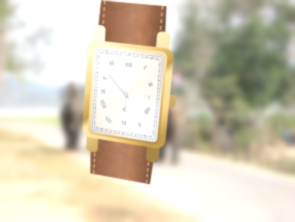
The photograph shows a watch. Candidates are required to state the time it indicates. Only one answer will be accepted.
5:52
